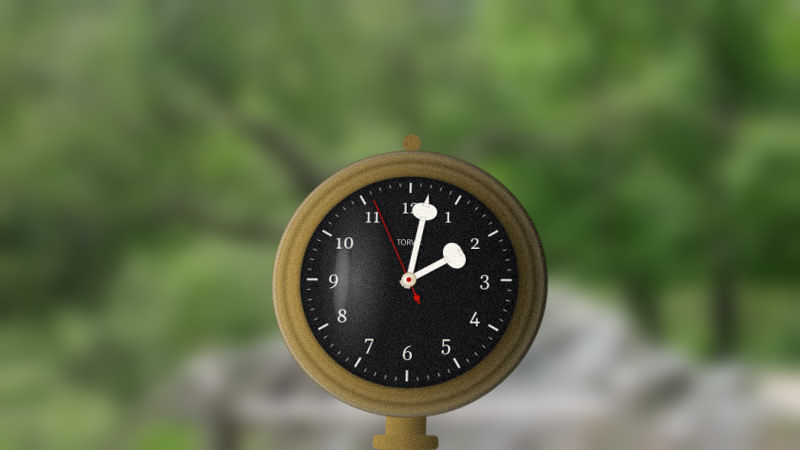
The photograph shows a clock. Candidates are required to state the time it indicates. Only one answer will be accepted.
2:01:56
